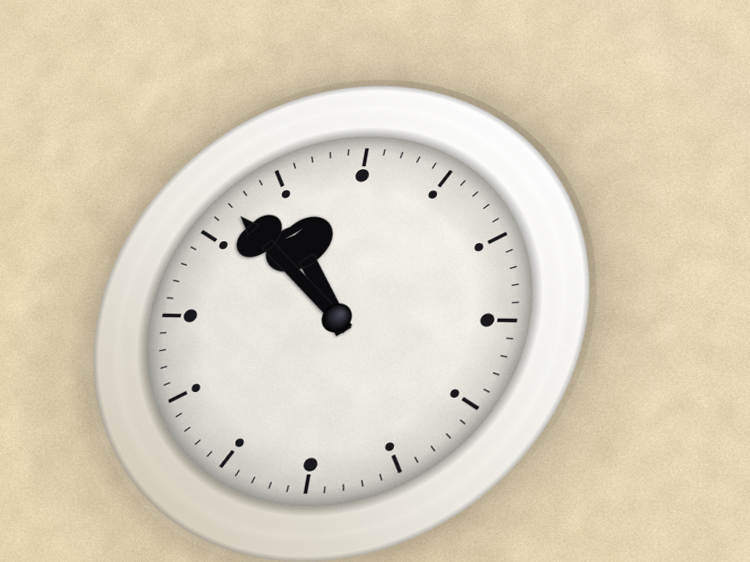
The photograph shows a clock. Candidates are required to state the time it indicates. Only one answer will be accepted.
10:52
